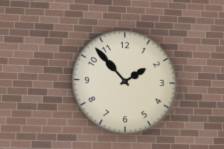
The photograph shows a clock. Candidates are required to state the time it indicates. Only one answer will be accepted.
1:53
